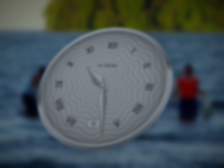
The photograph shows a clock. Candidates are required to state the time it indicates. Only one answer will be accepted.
10:28
